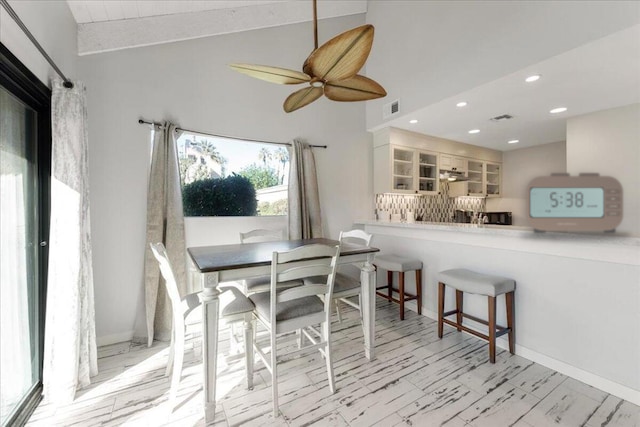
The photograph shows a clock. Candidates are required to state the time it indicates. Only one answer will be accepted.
5:38
